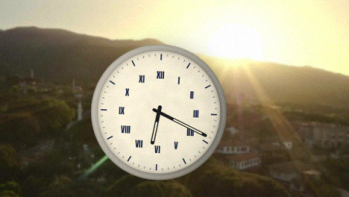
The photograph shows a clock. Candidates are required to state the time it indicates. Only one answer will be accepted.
6:19
